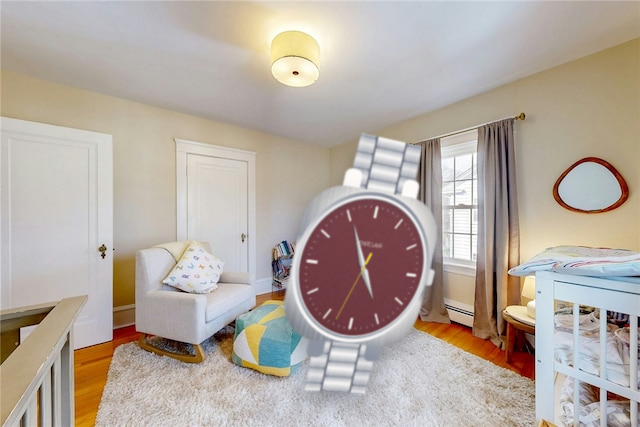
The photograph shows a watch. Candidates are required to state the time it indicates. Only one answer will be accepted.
4:55:33
